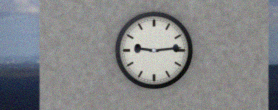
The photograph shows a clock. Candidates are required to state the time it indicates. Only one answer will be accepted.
9:14
